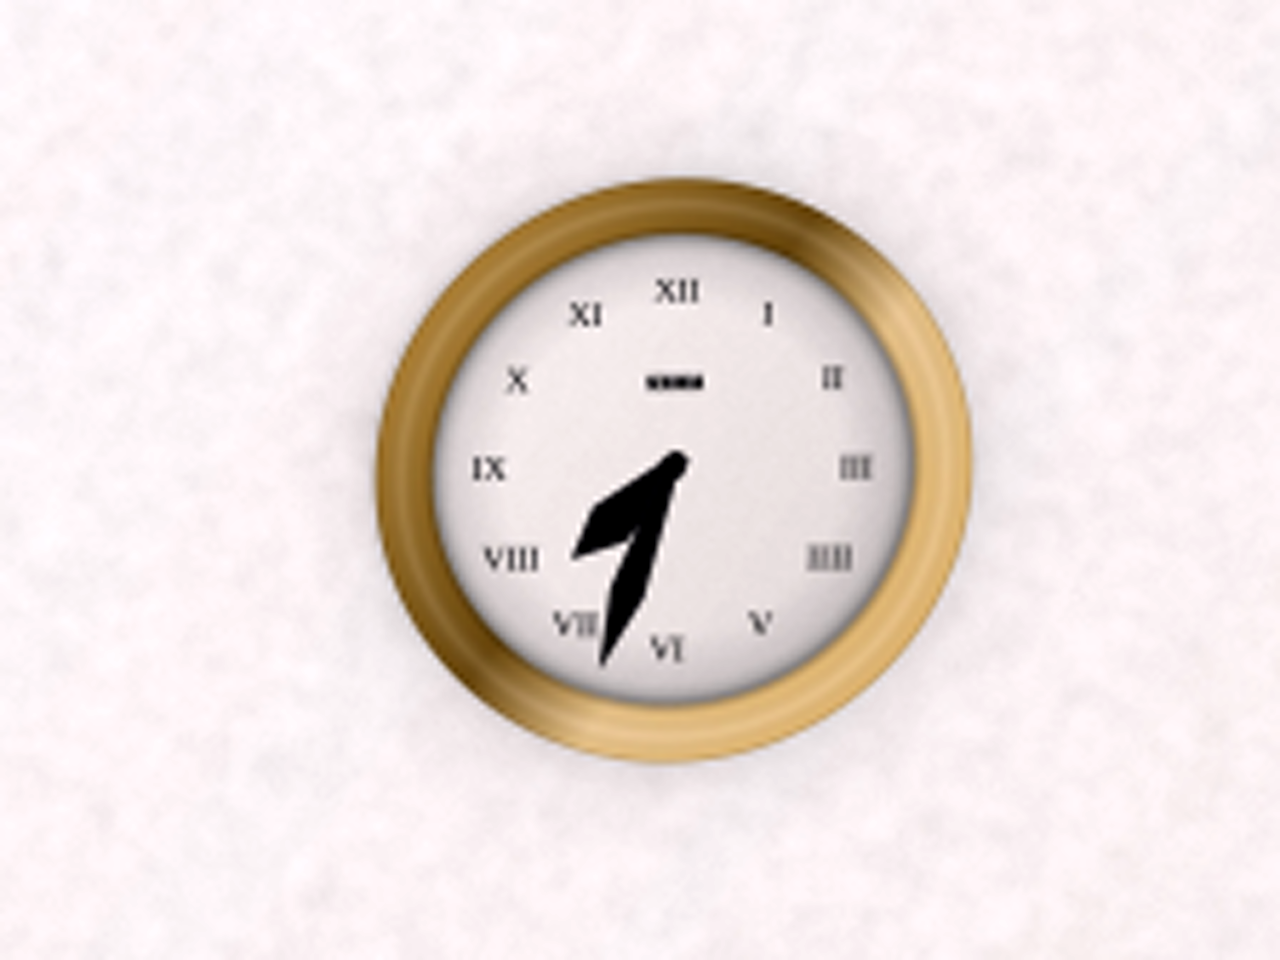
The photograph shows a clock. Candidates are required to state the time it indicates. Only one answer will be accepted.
7:33
